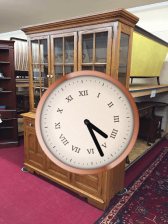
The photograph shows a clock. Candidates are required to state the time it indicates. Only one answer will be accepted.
4:27
